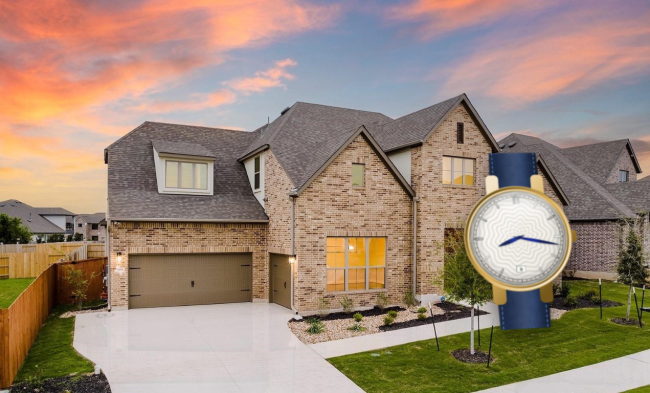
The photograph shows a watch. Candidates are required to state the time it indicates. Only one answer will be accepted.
8:17
